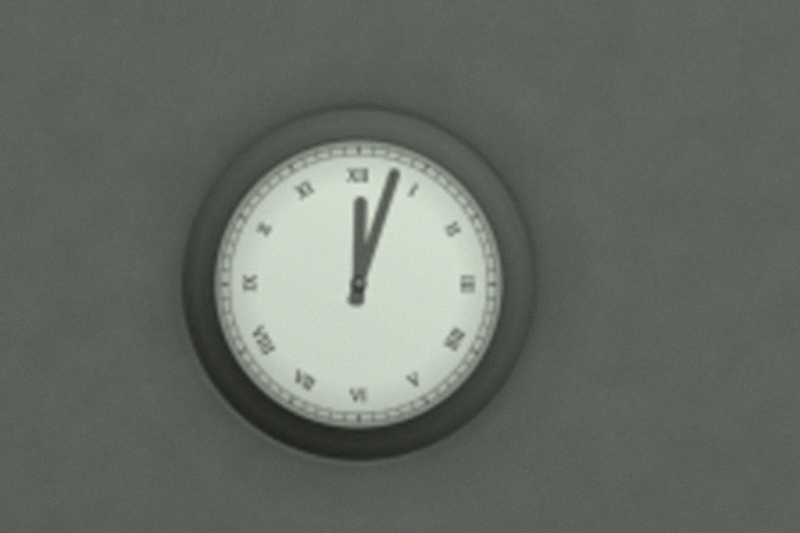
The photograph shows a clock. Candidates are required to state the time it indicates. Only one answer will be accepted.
12:03
